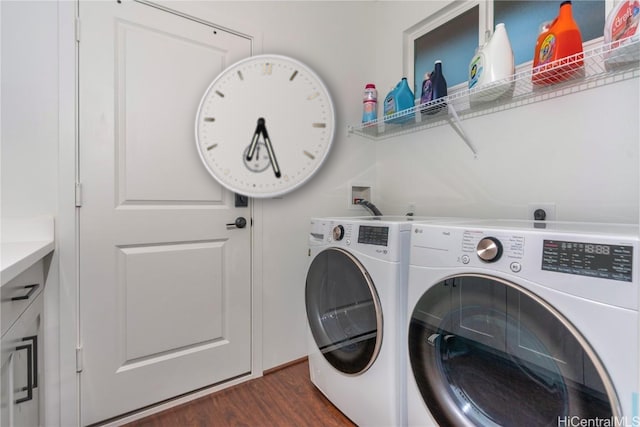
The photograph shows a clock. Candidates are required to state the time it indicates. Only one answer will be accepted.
6:26
